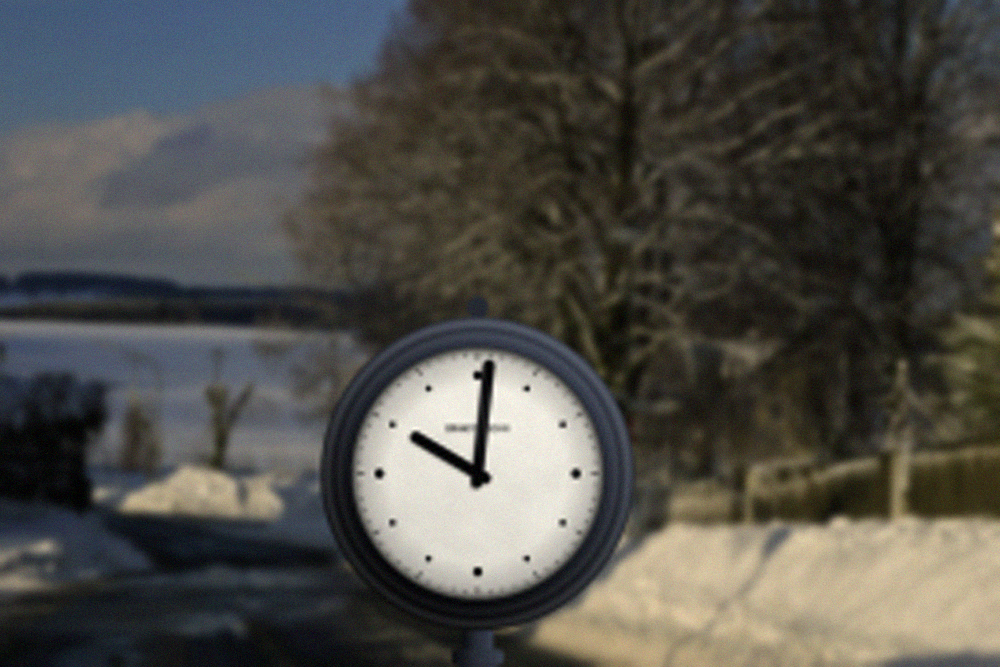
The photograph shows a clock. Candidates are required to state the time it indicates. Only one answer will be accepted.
10:01
